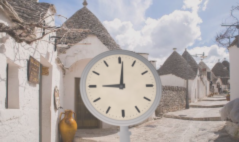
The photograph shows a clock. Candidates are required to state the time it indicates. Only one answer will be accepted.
9:01
